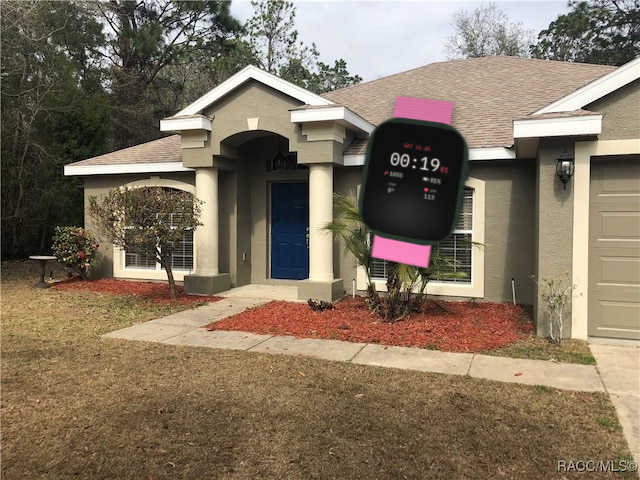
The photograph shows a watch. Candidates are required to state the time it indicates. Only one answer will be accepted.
0:19
